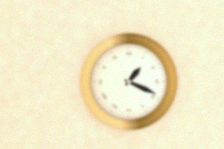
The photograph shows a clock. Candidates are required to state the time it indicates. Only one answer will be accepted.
1:19
